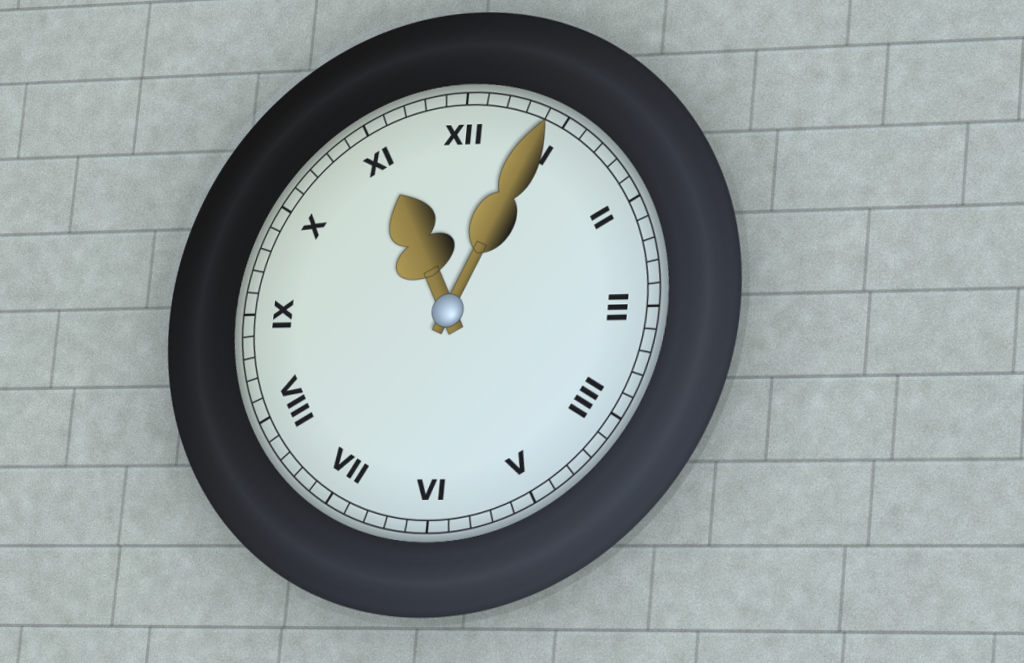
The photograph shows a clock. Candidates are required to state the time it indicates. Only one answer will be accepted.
11:04
